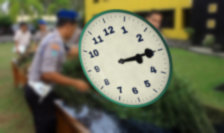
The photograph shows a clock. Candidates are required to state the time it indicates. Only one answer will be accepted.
3:15
